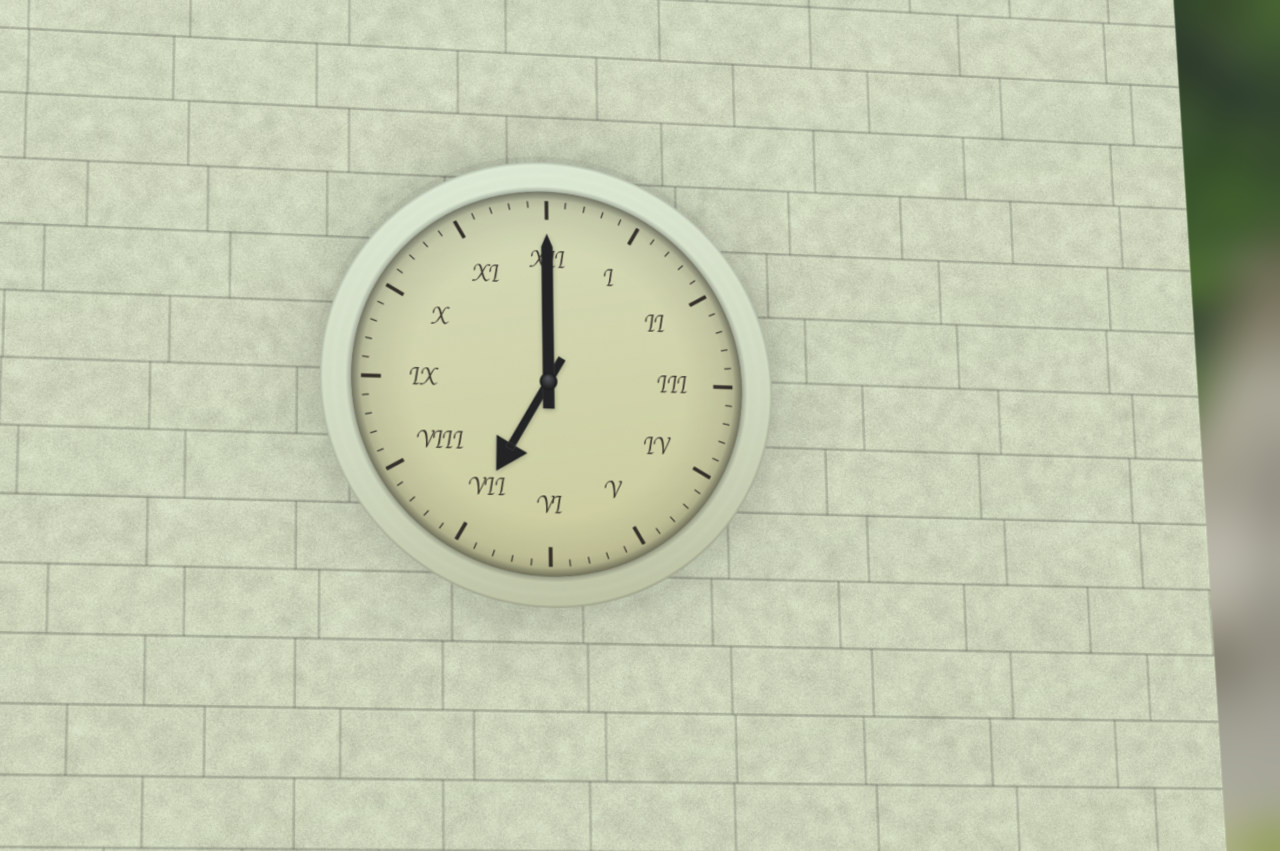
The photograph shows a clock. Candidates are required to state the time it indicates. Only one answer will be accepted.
7:00
